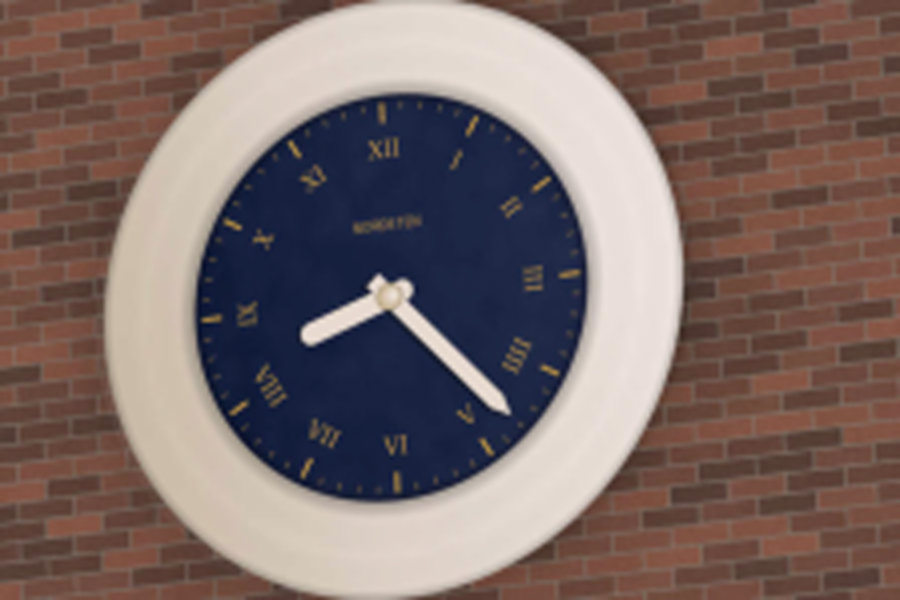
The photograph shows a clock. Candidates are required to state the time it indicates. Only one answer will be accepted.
8:23
